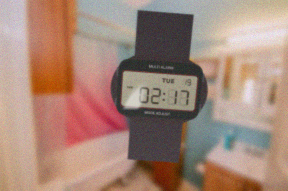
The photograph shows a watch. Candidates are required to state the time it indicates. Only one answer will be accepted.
2:17
